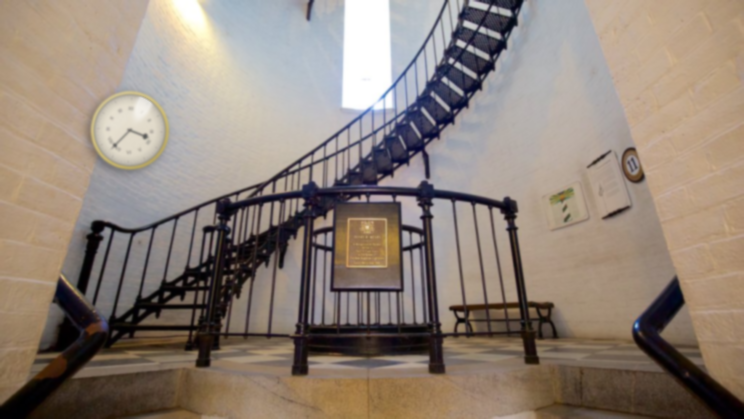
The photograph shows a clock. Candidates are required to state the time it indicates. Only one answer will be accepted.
3:37
